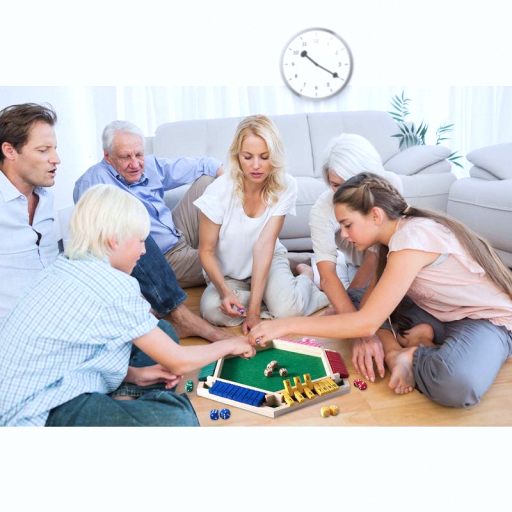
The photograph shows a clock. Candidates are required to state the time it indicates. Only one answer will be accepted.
10:20
